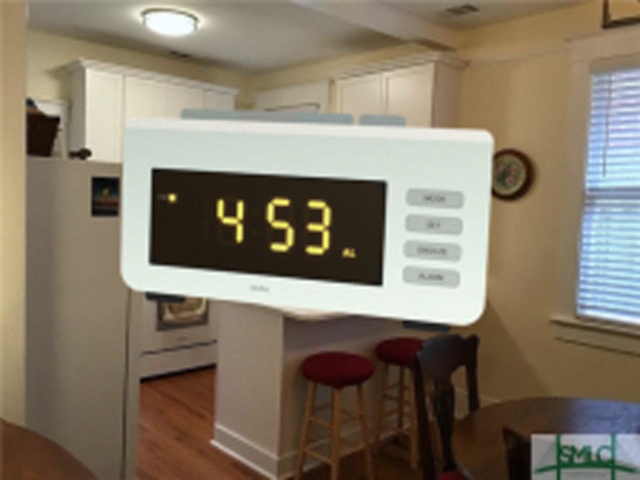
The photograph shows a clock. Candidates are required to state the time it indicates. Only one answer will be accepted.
4:53
